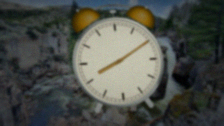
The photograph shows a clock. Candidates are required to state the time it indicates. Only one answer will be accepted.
8:10
